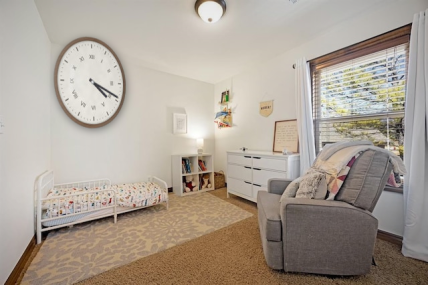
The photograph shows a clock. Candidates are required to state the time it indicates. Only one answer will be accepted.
4:19
